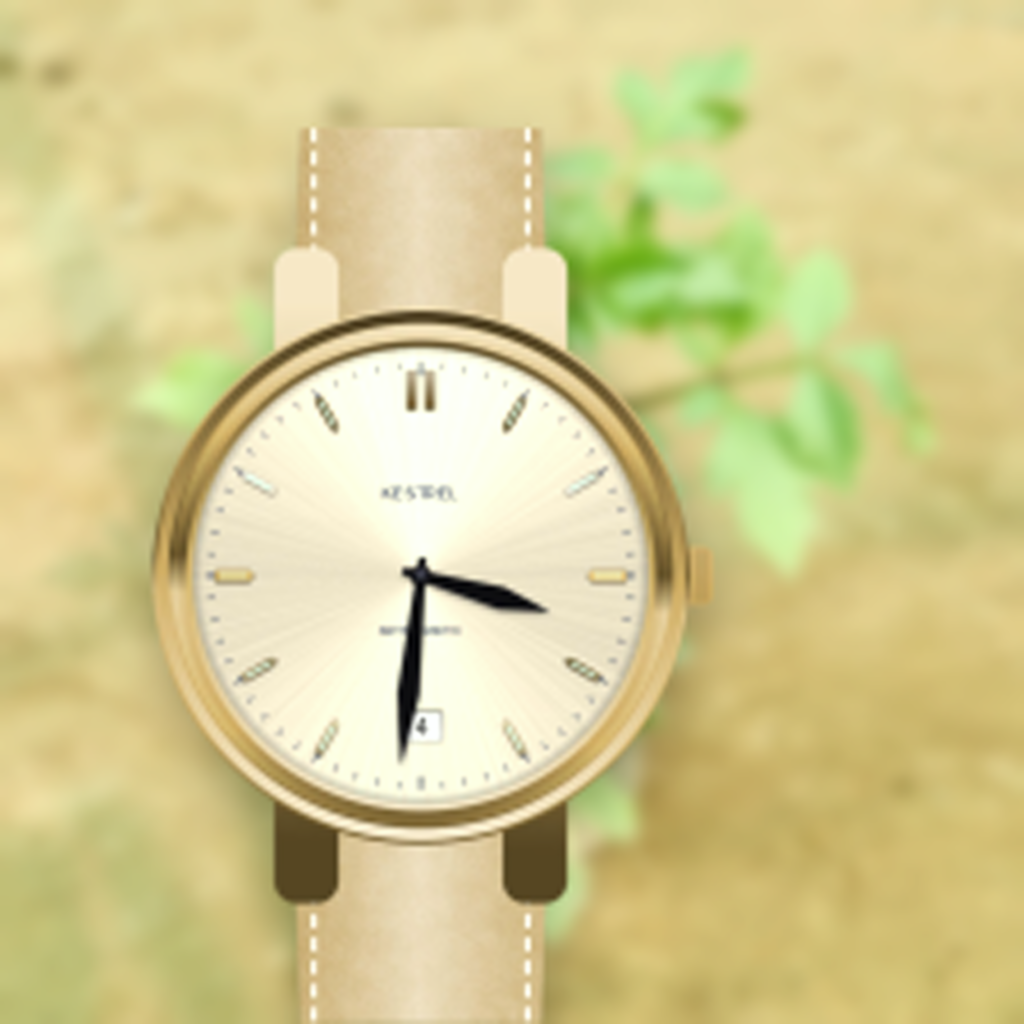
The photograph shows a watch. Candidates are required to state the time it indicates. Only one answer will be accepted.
3:31
